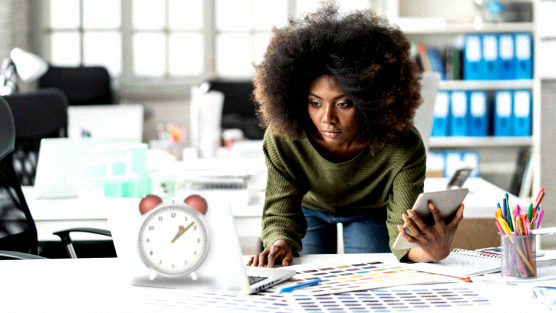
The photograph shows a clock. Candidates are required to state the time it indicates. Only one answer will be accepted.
1:08
